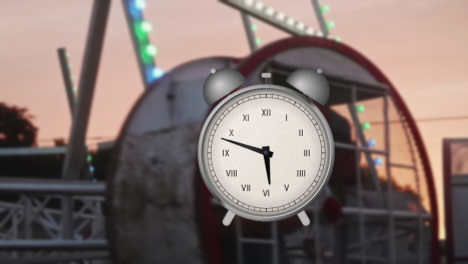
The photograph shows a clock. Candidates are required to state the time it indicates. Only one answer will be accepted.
5:48
